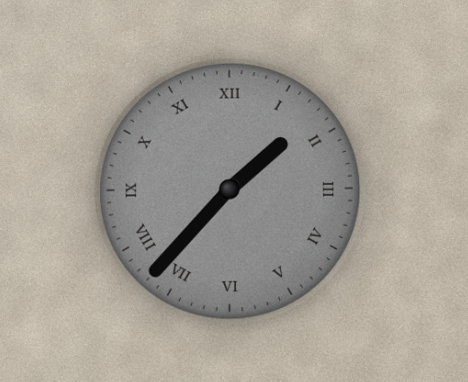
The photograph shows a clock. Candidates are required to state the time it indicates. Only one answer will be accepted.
1:37
